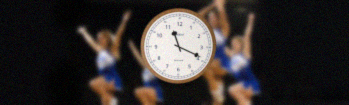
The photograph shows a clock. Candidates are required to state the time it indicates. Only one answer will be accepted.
11:19
